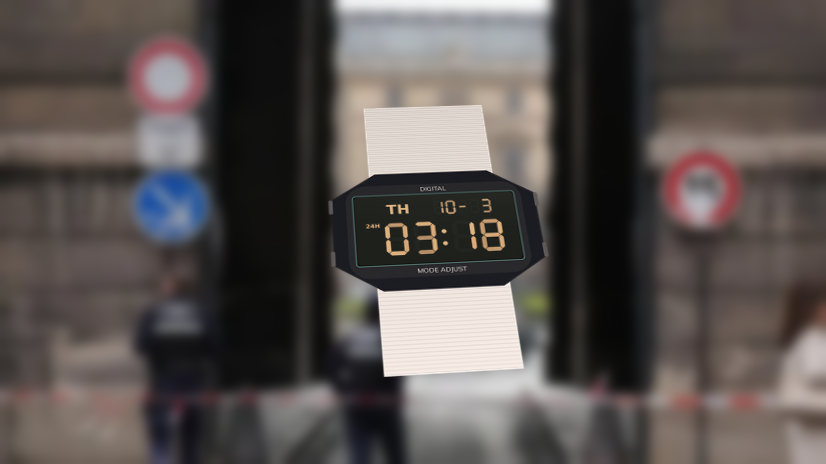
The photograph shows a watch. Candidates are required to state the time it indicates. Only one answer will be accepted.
3:18
